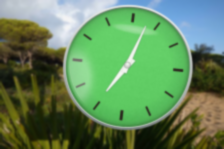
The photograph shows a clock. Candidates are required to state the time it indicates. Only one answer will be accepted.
7:03
